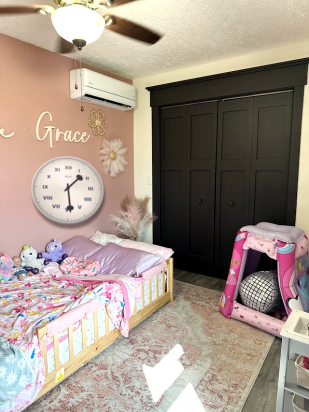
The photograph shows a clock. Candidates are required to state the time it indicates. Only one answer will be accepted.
1:29
